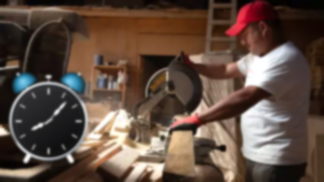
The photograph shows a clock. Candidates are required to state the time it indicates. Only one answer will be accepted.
8:07
